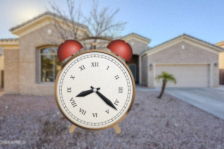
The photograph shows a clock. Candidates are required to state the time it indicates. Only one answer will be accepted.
8:22
